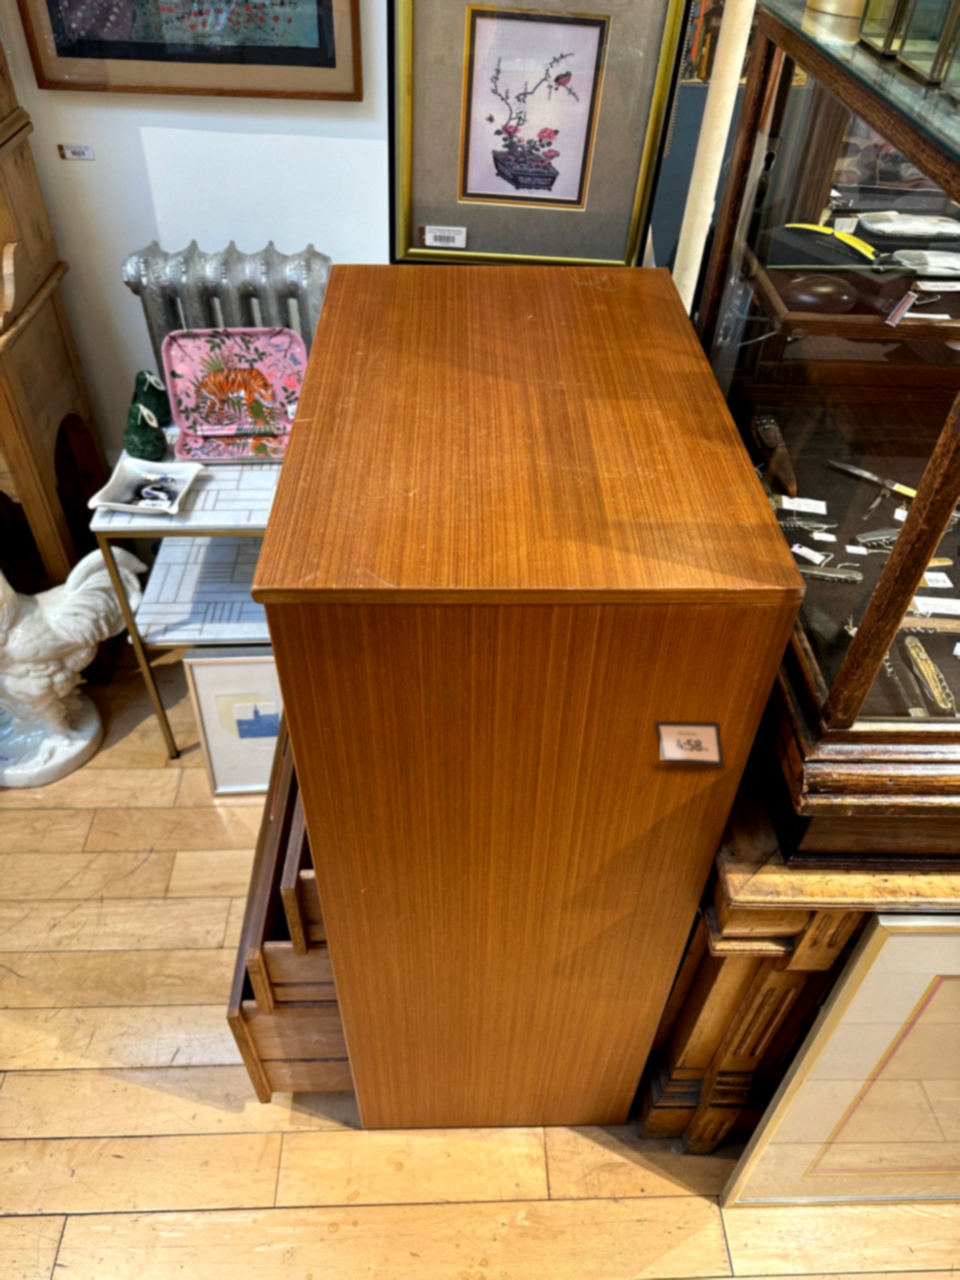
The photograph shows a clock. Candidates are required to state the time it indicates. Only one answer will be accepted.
4:58
